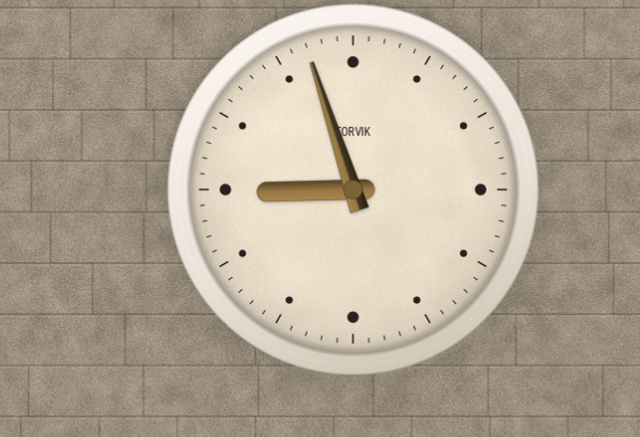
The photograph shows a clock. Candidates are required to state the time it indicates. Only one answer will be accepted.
8:57
